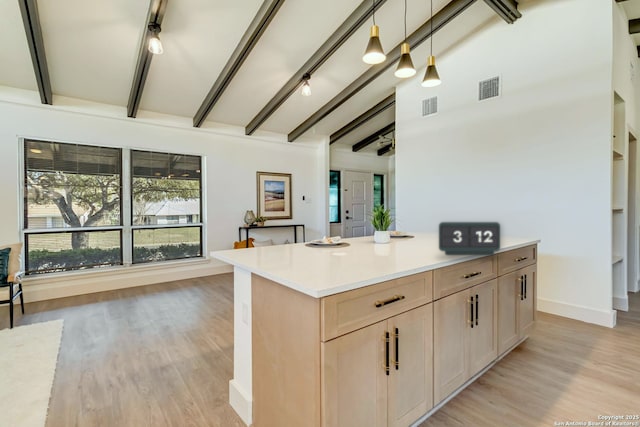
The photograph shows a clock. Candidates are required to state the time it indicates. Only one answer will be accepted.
3:12
